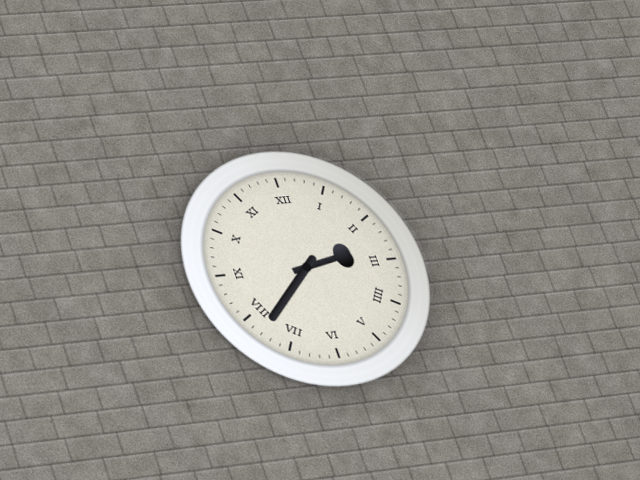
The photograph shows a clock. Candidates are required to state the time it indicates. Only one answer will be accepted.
2:38
